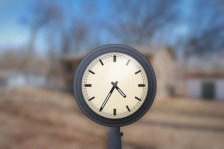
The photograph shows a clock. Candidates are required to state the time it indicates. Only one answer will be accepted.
4:35
